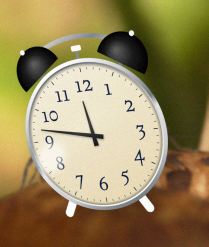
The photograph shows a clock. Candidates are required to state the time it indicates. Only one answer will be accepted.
11:47
